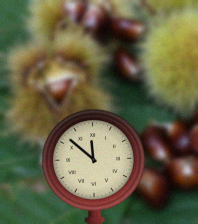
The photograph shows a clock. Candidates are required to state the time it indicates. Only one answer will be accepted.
11:52
